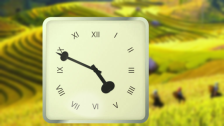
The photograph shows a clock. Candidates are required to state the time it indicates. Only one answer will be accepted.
4:49
